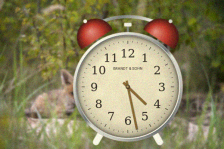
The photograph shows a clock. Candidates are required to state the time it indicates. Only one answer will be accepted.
4:28
